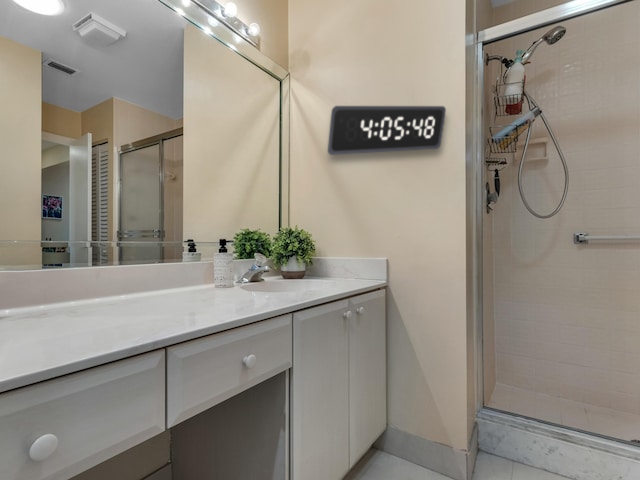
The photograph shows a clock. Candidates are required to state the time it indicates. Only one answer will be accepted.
4:05:48
